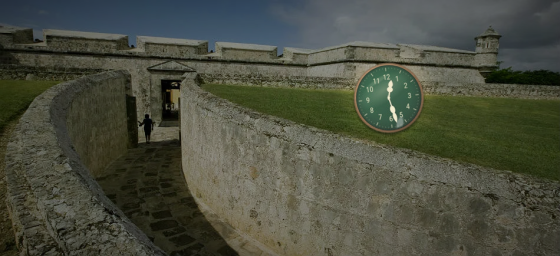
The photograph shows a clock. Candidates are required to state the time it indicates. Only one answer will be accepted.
12:28
